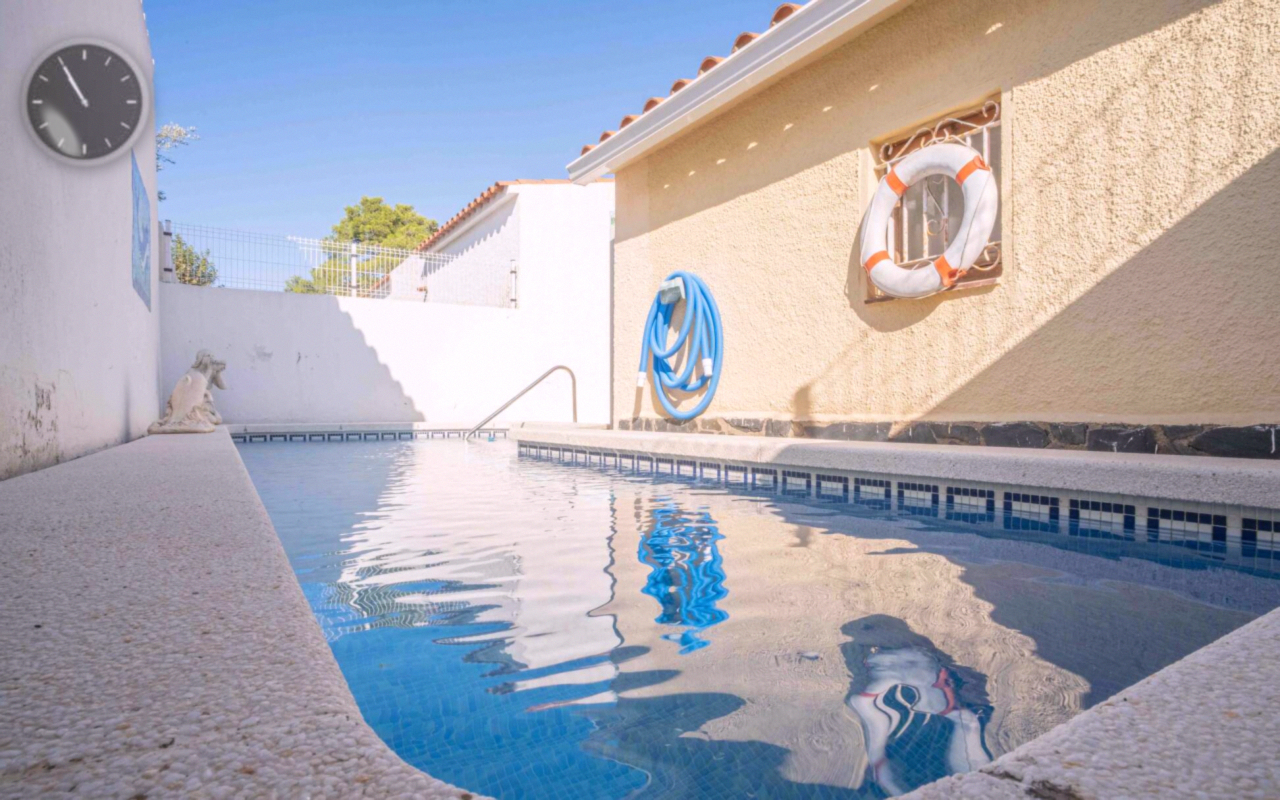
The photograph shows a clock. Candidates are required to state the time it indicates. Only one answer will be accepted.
10:55
